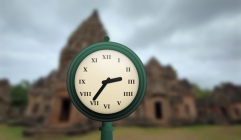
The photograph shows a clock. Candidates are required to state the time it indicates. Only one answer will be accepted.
2:36
